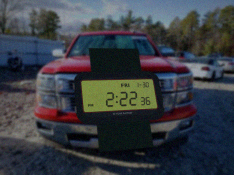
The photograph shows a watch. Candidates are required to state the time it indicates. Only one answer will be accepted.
2:22:36
